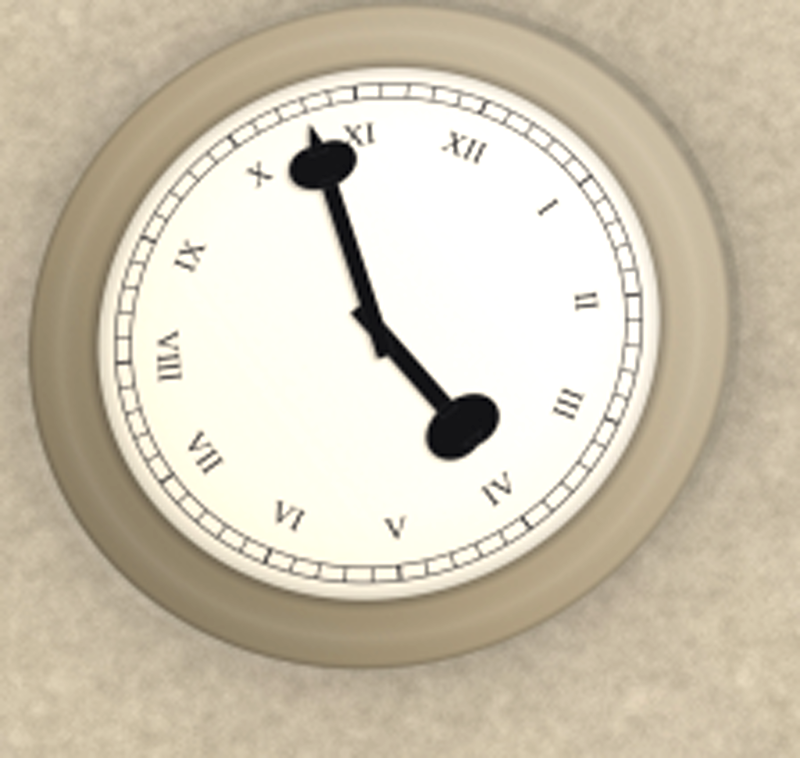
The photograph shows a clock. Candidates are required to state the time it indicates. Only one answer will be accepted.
3:53
